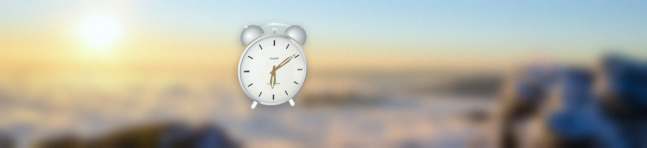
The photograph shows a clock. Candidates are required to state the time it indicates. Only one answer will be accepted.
6:09
